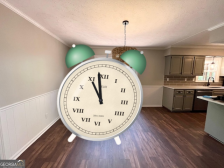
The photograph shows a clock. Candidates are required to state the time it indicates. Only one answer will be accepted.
10:58
